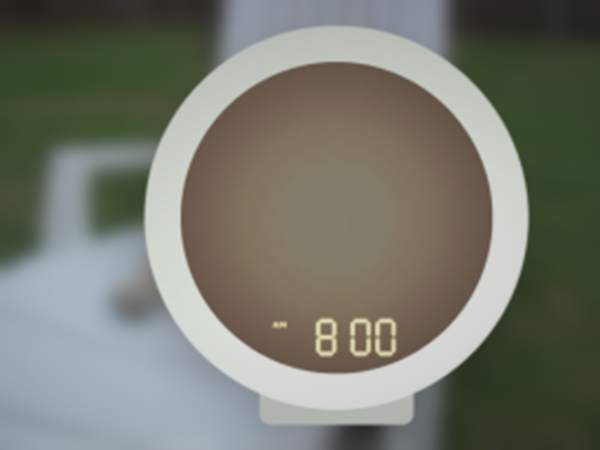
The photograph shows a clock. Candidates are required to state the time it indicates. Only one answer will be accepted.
8:00
